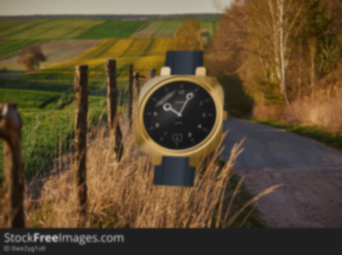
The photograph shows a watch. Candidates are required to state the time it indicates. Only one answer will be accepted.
10:04
